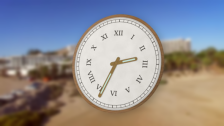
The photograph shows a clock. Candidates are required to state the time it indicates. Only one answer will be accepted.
2:34
